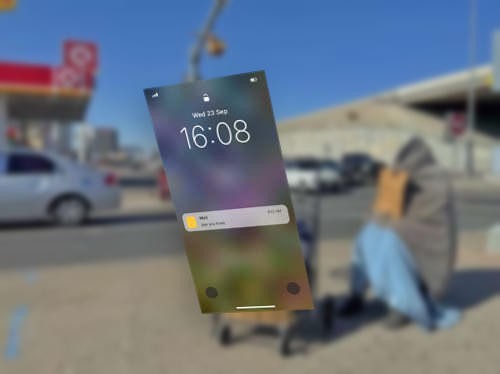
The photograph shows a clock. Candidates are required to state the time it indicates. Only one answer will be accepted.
16:08
